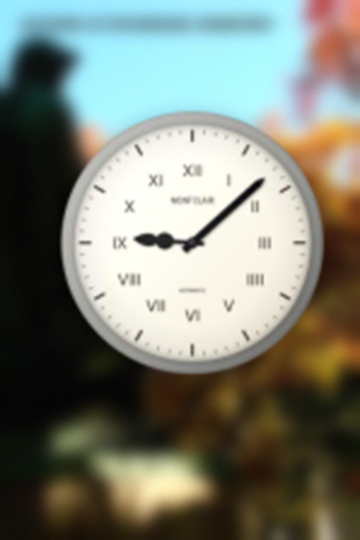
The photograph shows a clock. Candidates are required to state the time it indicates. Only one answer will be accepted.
9:08
